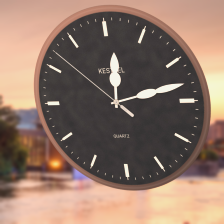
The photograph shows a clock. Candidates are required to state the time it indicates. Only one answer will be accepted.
12:12:52
